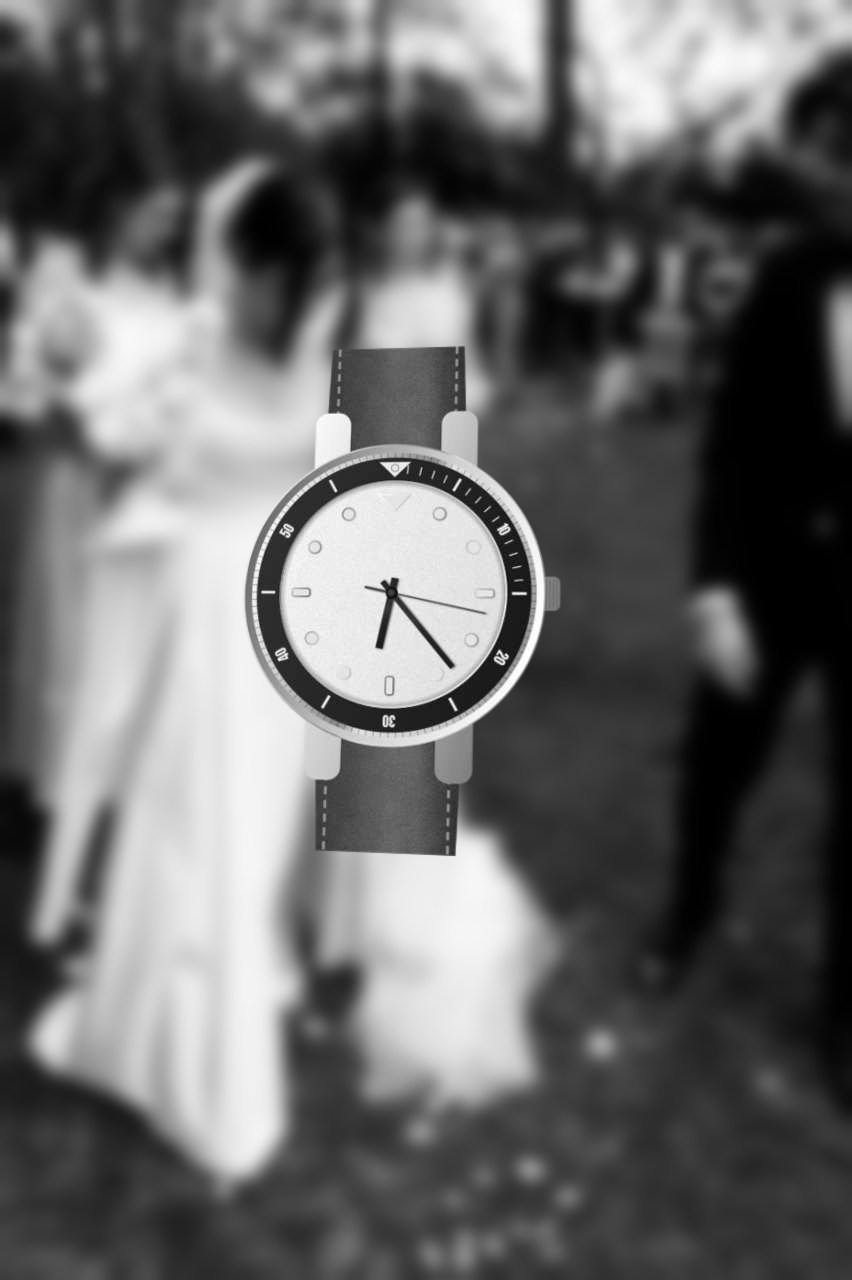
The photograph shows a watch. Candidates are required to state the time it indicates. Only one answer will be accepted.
6:23:17
